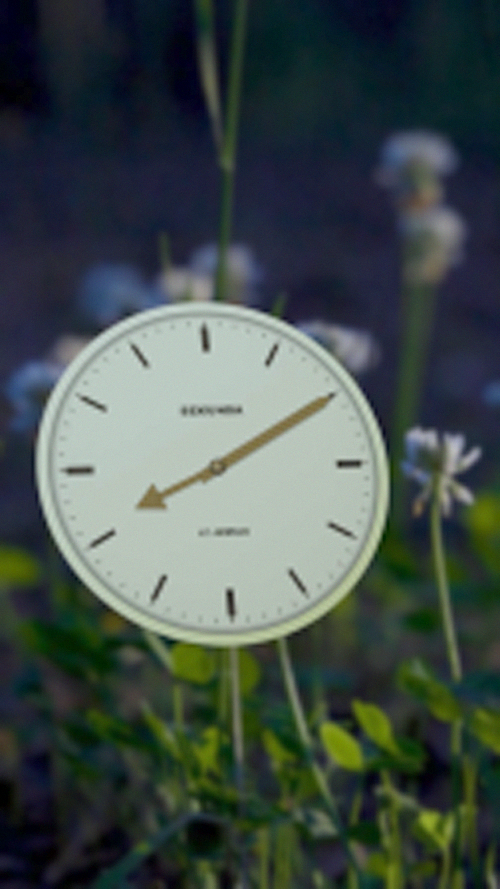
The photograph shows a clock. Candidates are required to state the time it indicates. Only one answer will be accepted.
8:10
